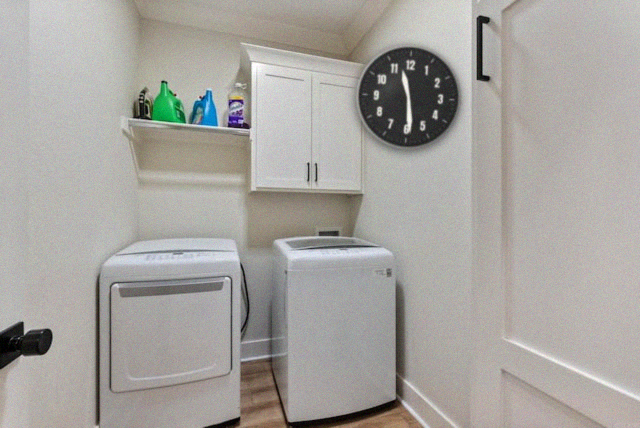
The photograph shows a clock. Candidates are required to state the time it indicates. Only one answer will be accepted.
11:29
